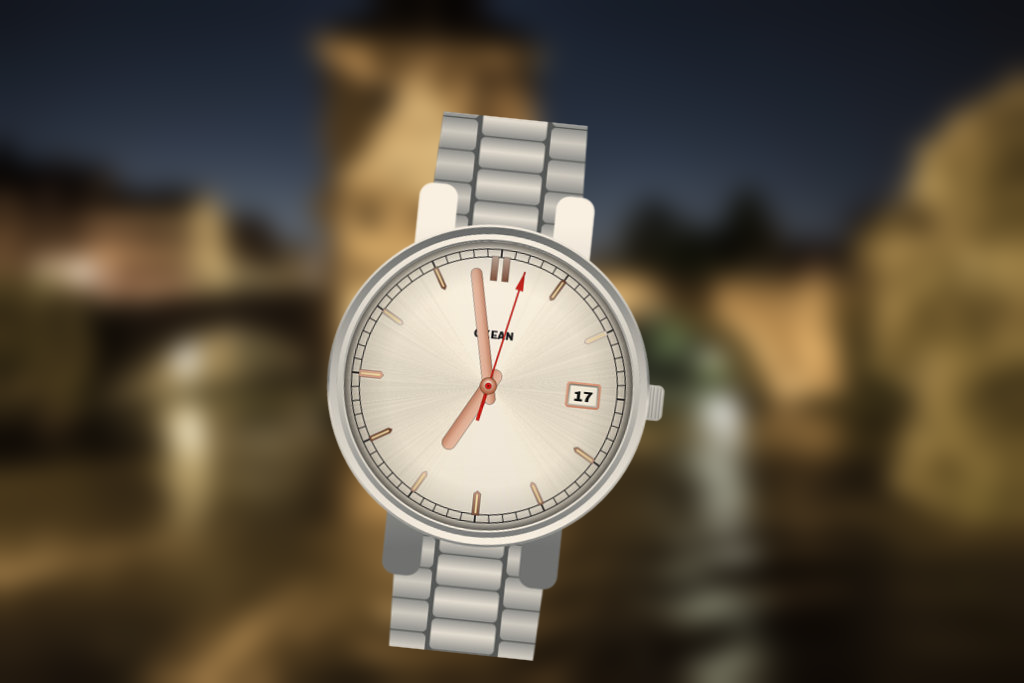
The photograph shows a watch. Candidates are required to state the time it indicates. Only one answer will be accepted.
6:58:02
